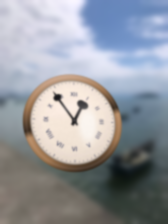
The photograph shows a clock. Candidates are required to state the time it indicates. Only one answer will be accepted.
12:54
